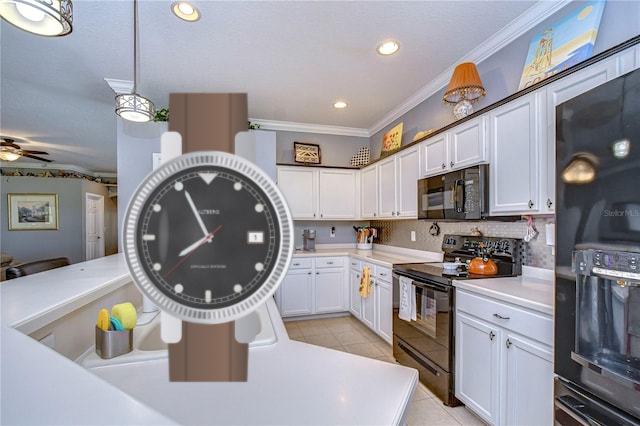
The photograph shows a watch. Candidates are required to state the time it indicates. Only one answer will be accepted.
7:55:38
